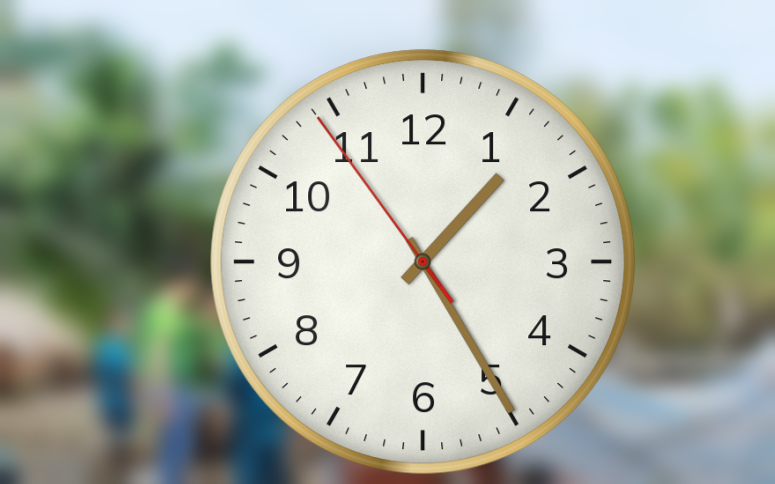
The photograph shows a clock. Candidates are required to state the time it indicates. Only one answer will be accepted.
1:24:54
